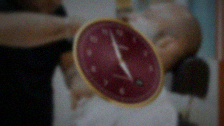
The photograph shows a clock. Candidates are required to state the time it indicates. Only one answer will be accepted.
4:57
